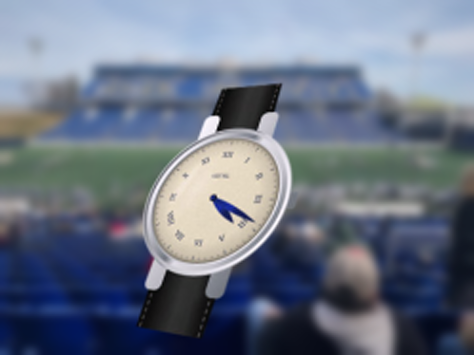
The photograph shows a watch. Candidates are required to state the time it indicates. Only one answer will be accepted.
4:19
